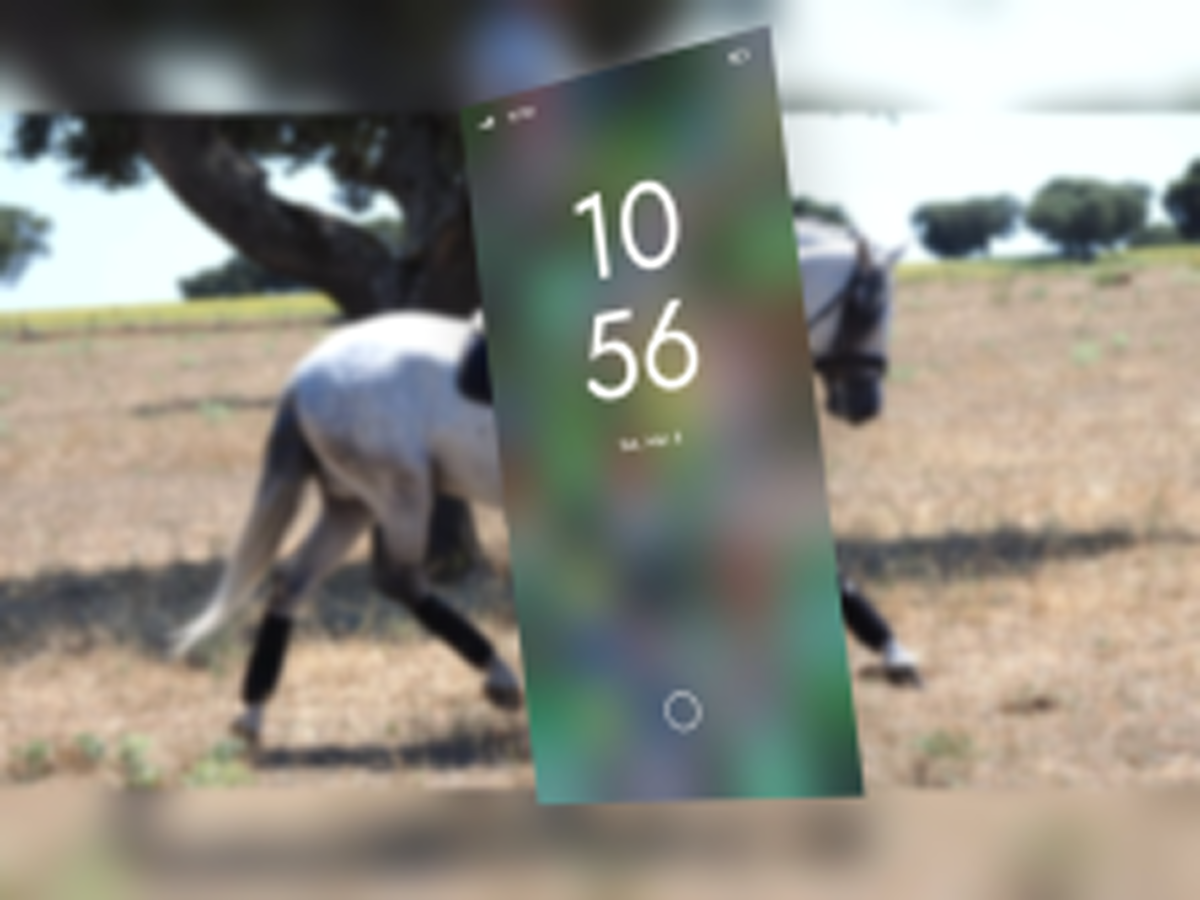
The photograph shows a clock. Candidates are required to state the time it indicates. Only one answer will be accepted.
10:56
